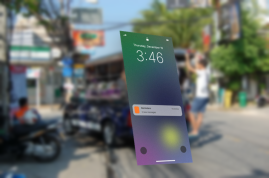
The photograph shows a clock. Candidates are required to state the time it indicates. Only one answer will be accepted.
3:46
